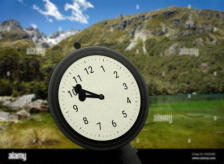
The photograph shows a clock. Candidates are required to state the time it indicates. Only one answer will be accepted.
9:52
